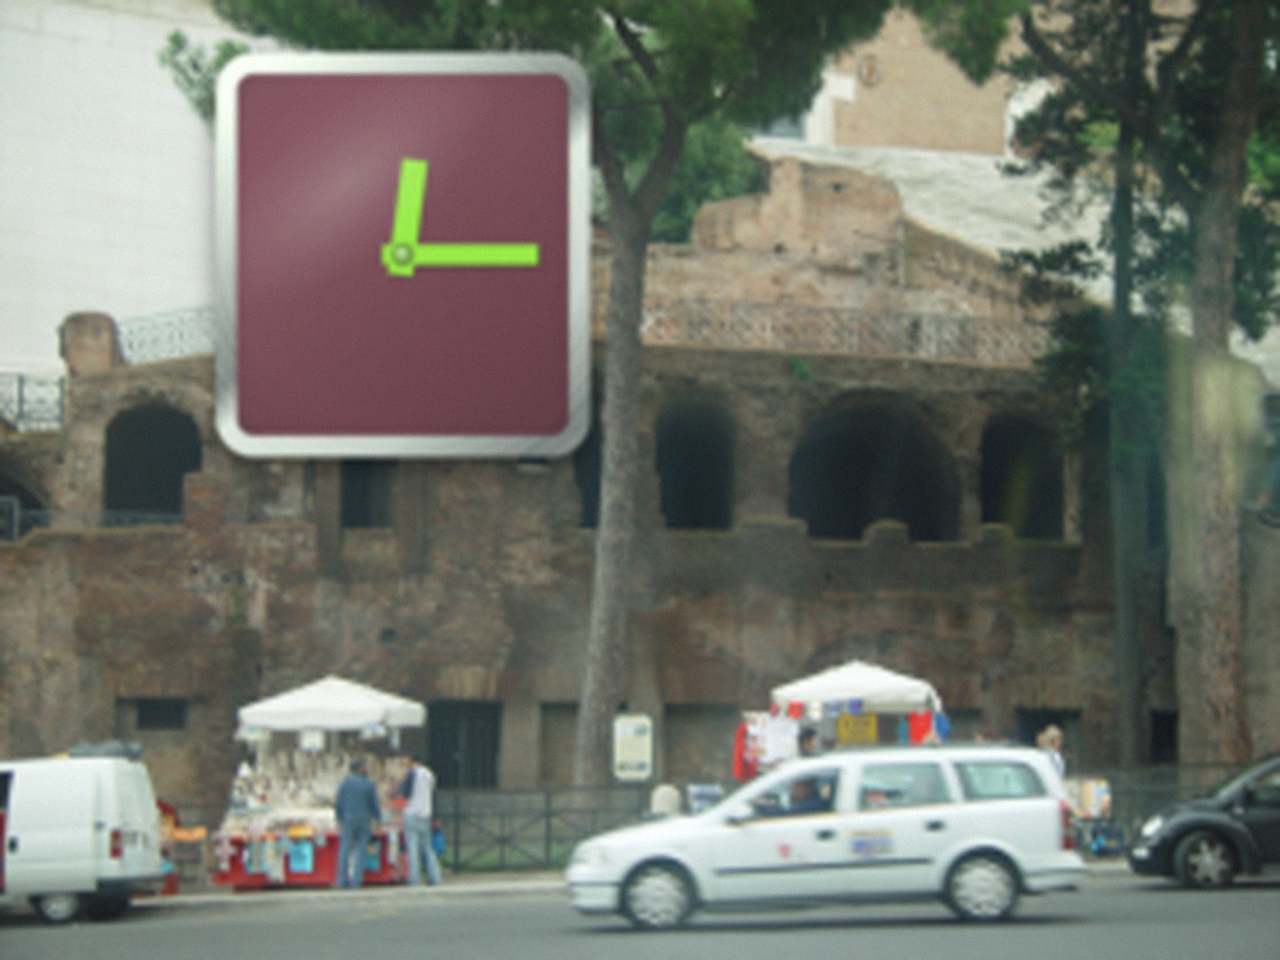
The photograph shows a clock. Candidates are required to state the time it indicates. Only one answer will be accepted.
12:15
